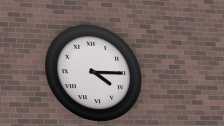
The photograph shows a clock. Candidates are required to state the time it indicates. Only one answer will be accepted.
4:15
